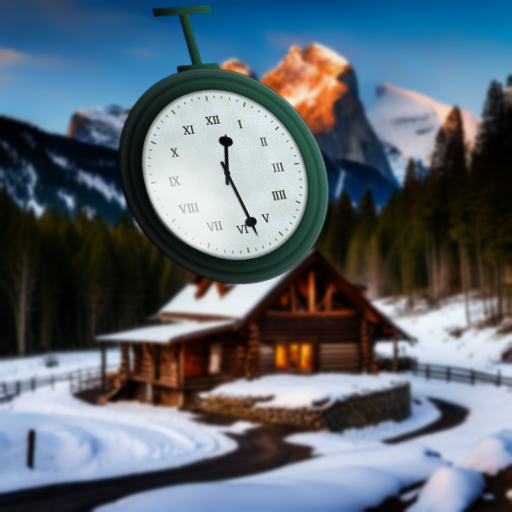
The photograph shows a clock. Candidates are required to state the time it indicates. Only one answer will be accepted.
12:28
